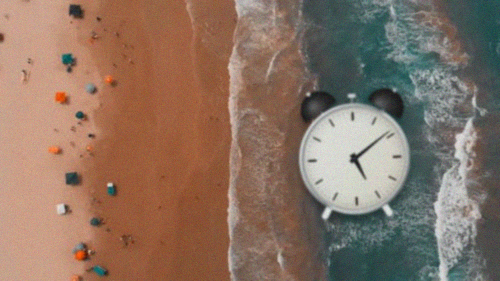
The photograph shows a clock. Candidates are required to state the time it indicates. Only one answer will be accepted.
5:09
